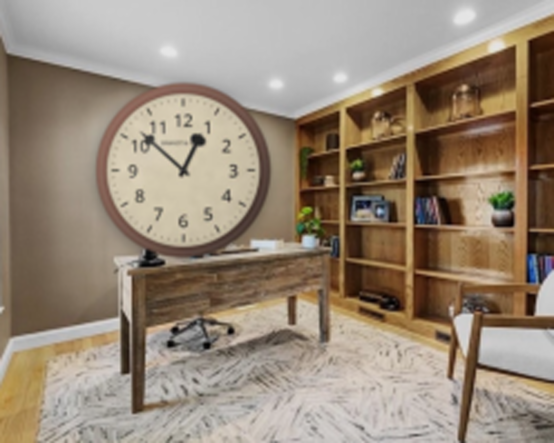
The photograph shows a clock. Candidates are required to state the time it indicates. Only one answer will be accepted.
12:52
